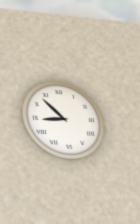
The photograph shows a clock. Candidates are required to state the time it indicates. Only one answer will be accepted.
8:53
